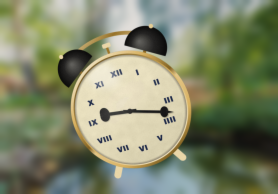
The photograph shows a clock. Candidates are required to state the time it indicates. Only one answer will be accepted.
9:18
